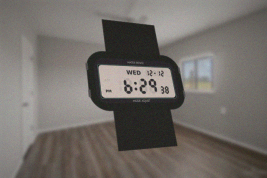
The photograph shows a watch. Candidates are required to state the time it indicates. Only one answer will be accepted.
6:29:38
